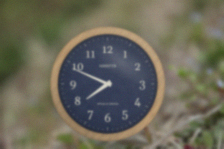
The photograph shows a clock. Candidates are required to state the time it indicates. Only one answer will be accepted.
7:49
